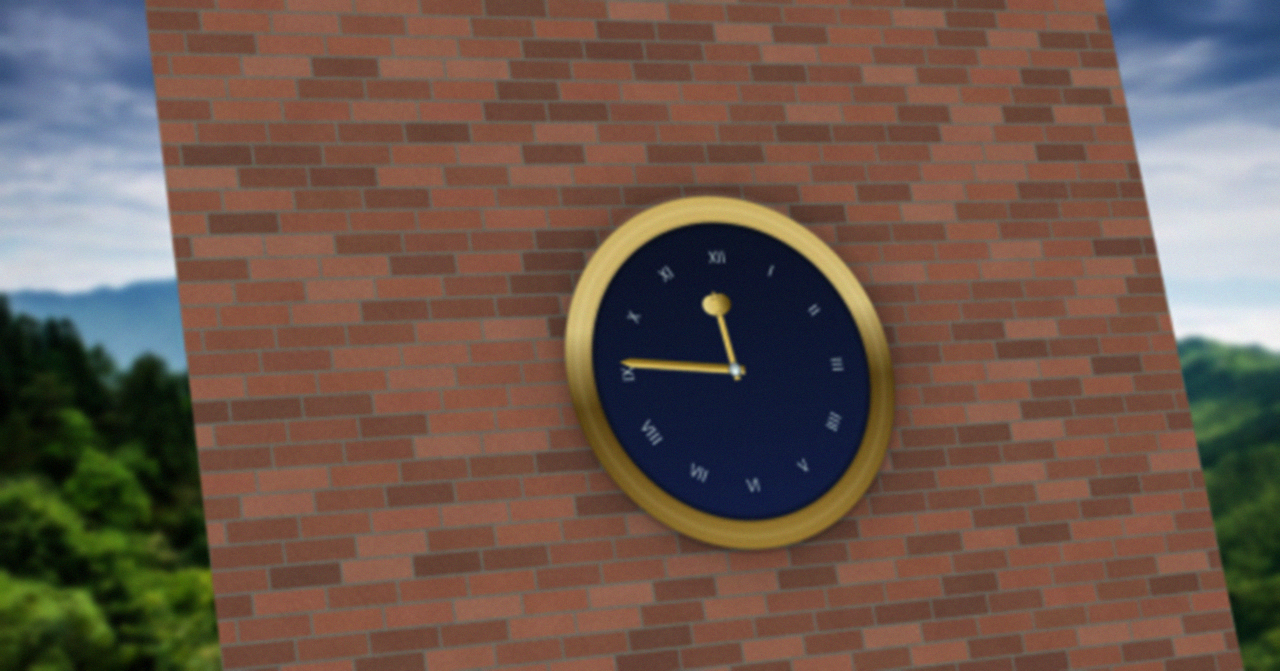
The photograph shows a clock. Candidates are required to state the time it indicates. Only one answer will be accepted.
11:46
